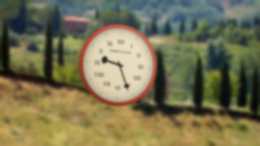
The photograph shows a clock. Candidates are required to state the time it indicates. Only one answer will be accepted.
9:26
